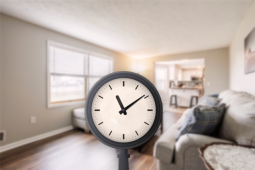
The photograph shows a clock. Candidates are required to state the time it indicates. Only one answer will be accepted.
11:09
